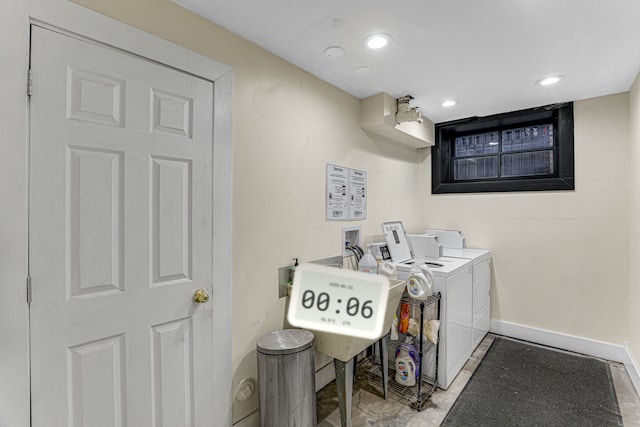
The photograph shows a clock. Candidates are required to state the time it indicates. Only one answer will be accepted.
0:06
